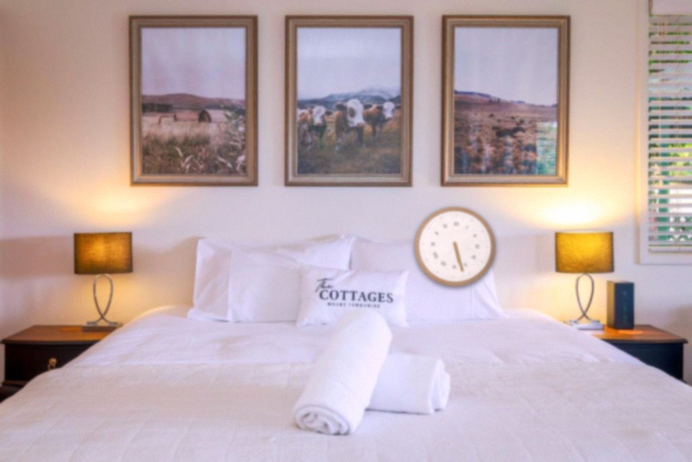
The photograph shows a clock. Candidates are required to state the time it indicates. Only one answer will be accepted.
5:27
